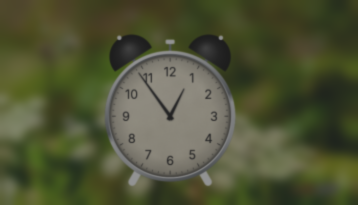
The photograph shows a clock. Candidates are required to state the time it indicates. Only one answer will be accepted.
12:54
